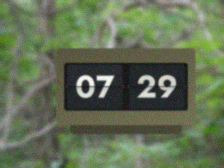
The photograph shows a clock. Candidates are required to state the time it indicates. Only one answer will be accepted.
7:29
